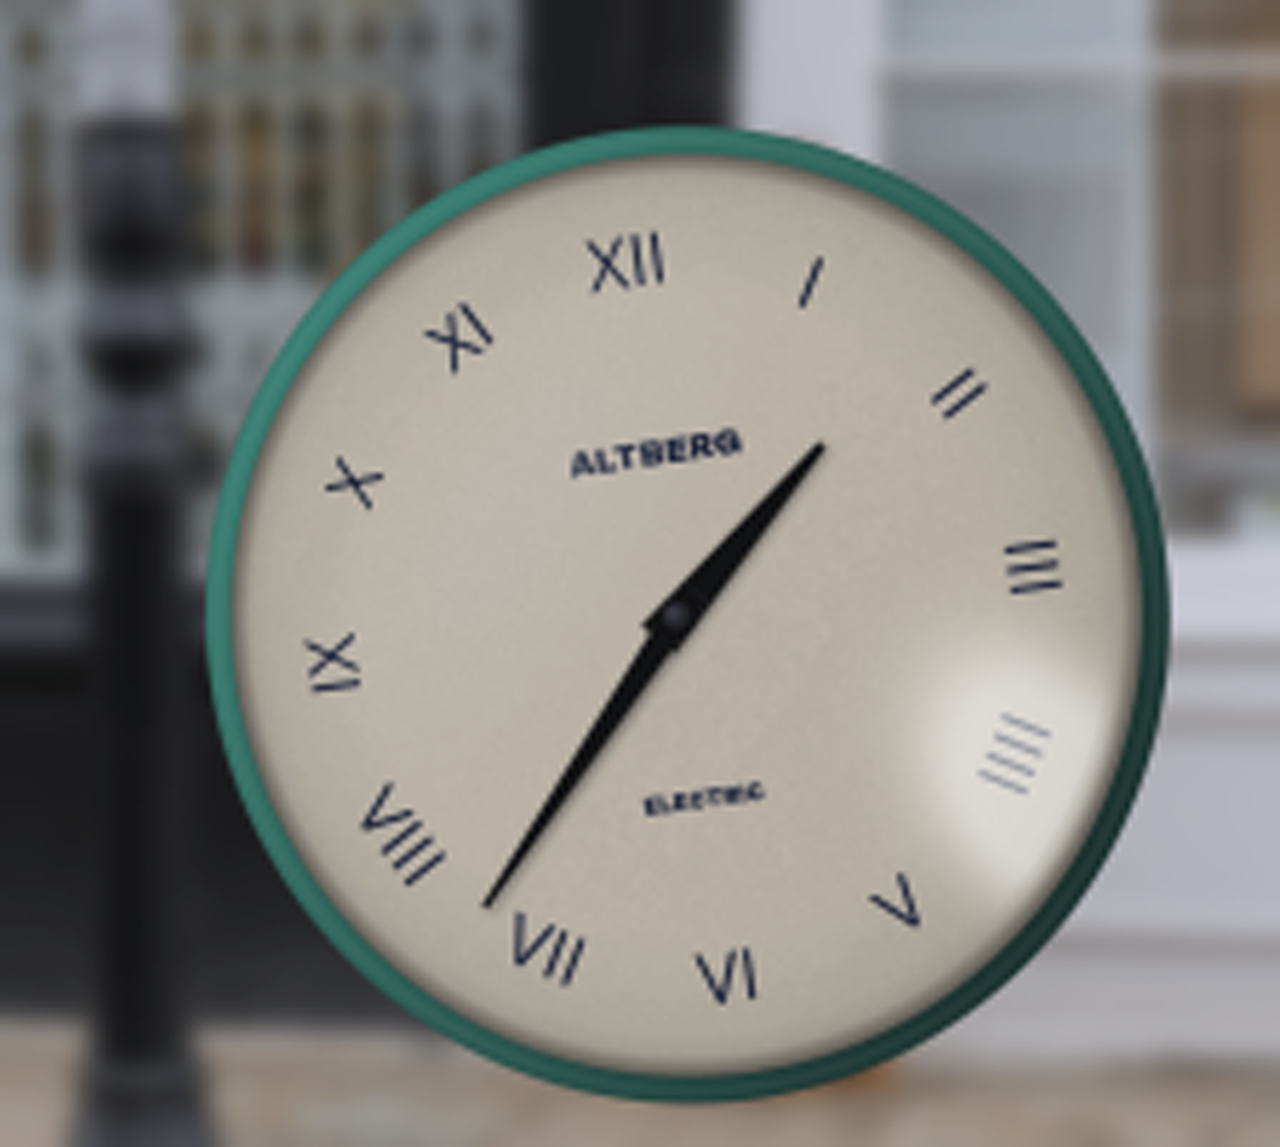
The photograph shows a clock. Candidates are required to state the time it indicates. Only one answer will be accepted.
1:37
